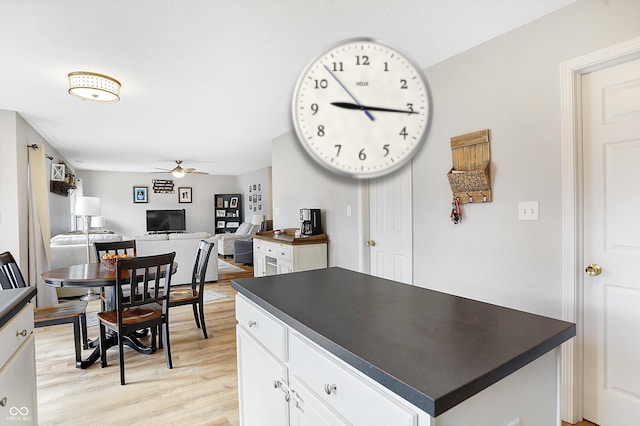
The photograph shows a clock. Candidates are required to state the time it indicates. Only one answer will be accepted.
9:15:53
